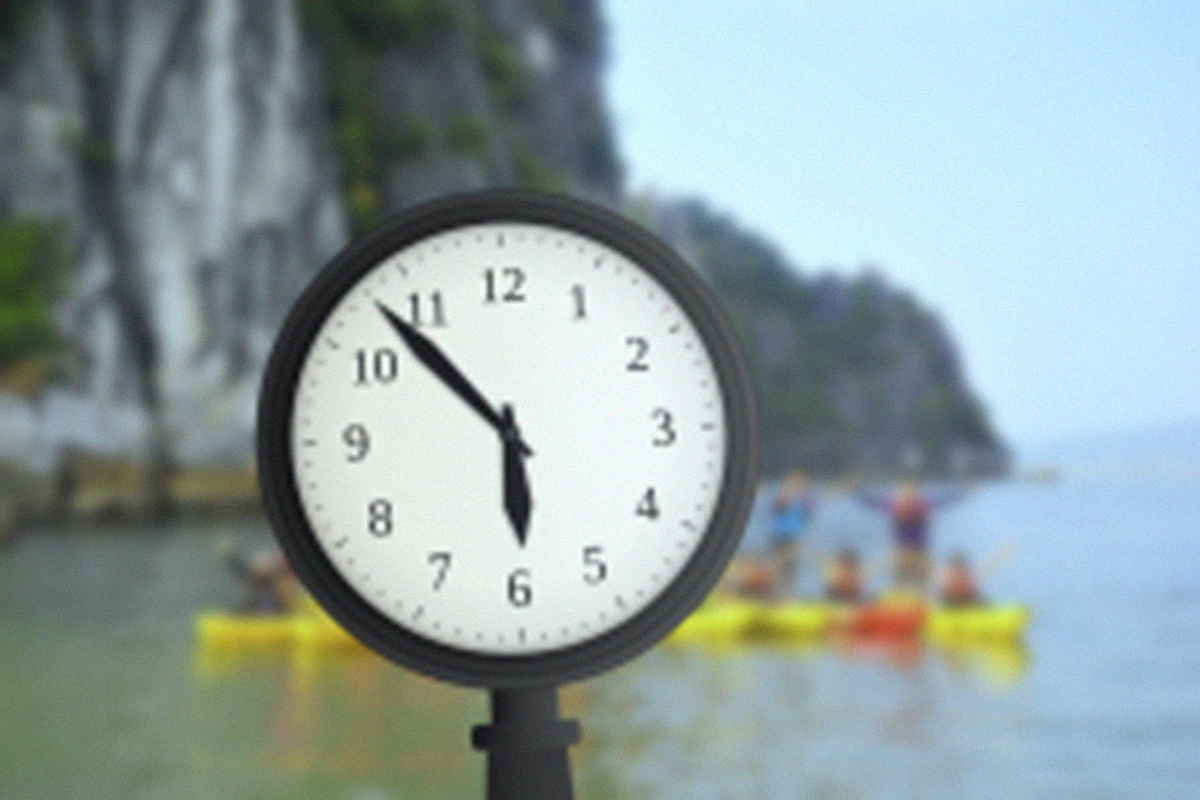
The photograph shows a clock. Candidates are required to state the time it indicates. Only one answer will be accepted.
5:53
